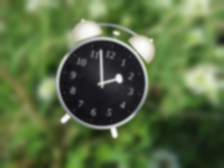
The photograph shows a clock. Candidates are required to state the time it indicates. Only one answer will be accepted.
1:57
